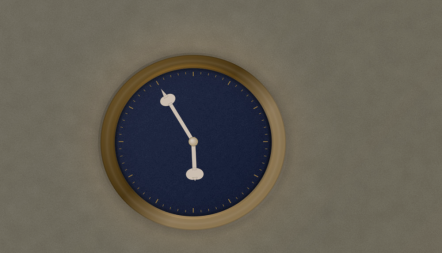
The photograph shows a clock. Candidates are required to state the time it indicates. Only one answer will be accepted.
5:55
